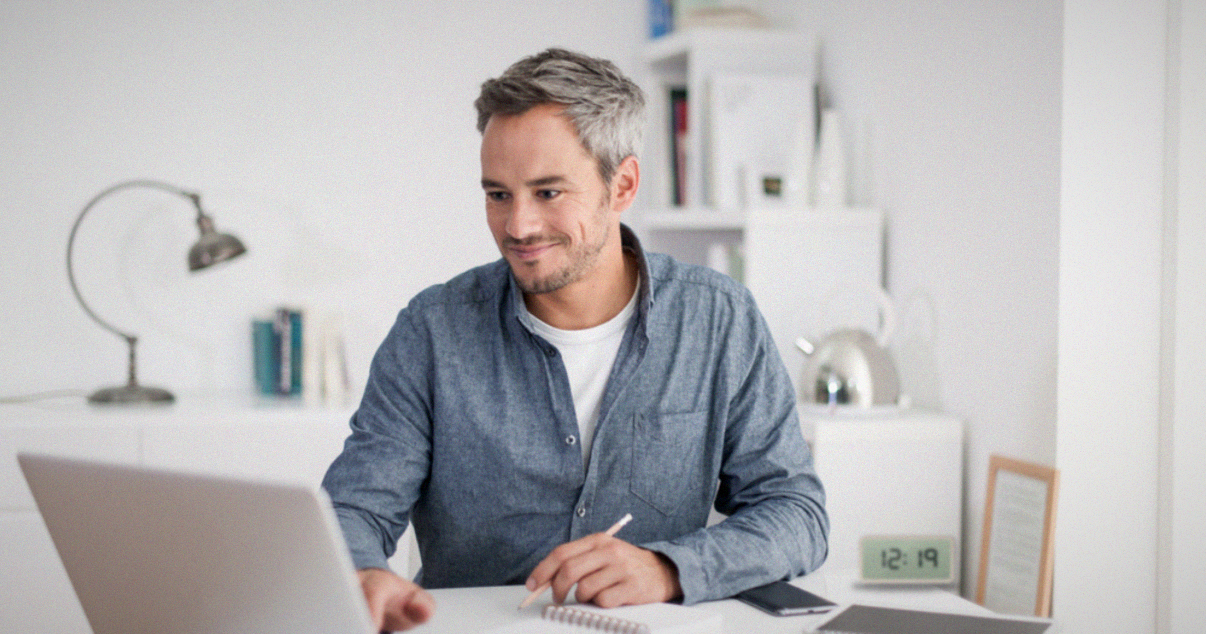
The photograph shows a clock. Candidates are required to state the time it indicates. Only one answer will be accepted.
12:19
